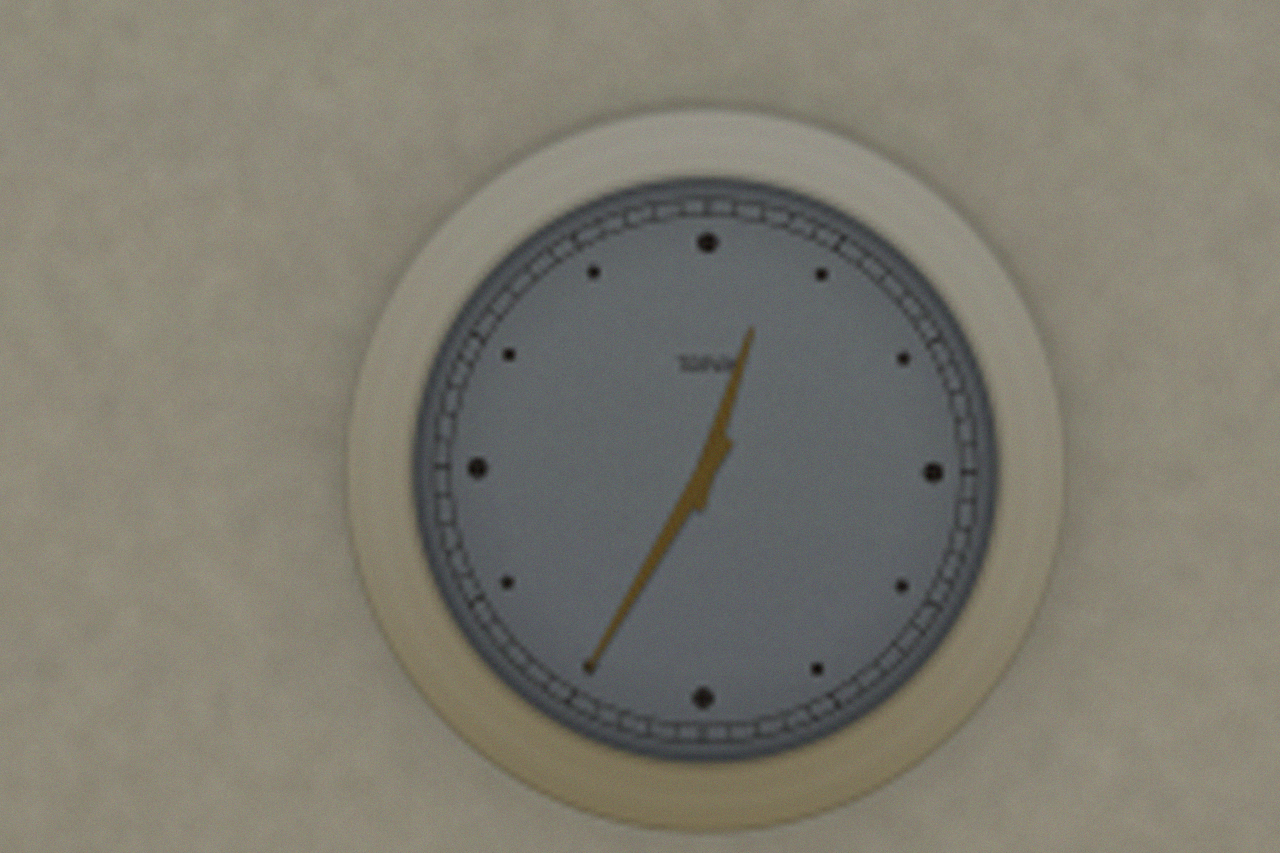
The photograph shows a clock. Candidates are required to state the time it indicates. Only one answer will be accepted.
12:35
